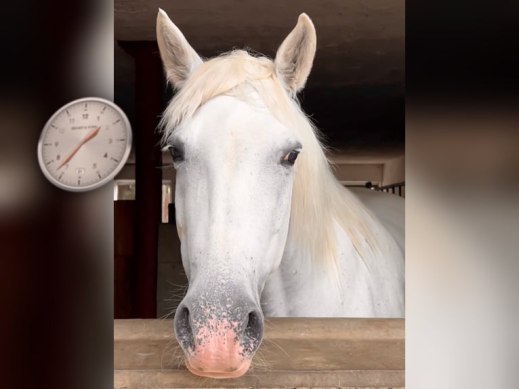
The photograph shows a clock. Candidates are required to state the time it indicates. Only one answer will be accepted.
1:37
